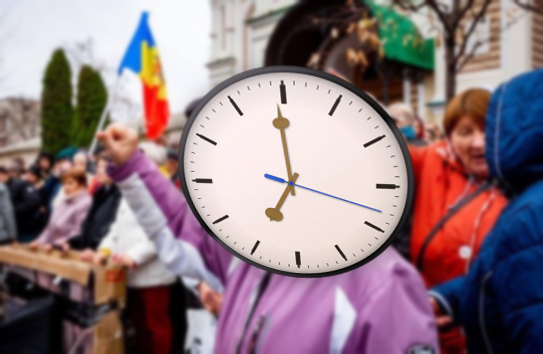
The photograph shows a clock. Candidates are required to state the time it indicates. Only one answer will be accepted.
6:59:18
